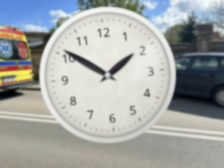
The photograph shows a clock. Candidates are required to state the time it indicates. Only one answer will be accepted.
1:51
